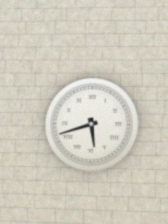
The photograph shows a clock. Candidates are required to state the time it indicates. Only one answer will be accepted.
5:42
